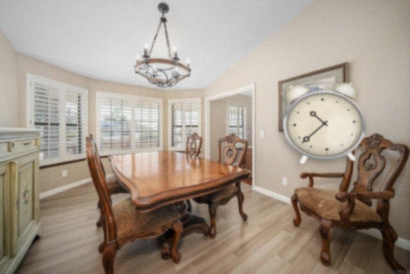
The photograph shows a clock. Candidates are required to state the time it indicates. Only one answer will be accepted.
10:38
